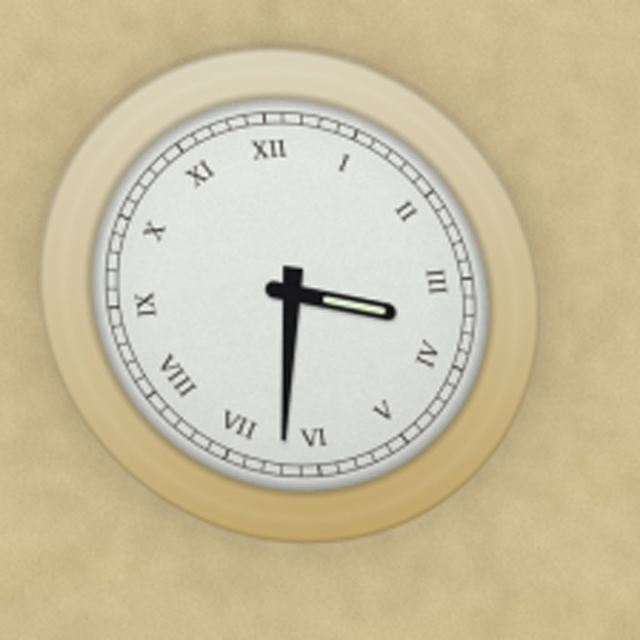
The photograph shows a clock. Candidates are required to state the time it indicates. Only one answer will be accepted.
3:32
